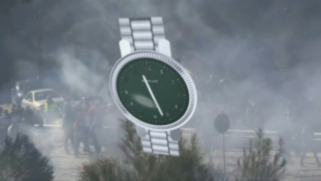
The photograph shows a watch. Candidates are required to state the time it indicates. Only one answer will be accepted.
11:27
